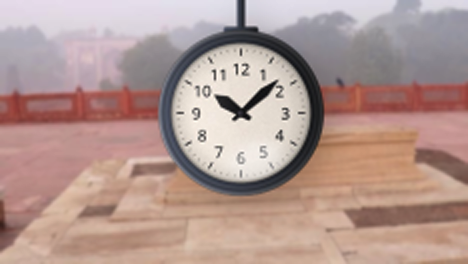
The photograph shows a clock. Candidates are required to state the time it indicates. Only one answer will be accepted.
10:08
